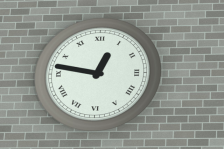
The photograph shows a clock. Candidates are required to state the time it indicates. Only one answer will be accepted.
12:47
